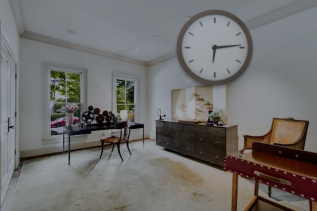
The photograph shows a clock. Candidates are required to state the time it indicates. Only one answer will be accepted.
6:14
